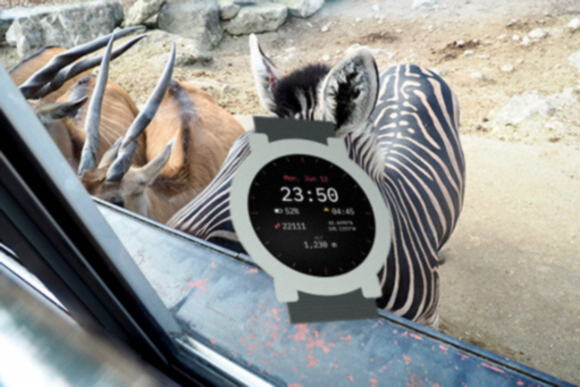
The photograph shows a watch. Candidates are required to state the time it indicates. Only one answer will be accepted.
23:50
